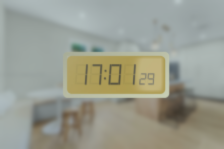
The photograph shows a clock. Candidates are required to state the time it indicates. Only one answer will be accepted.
17:01:29
